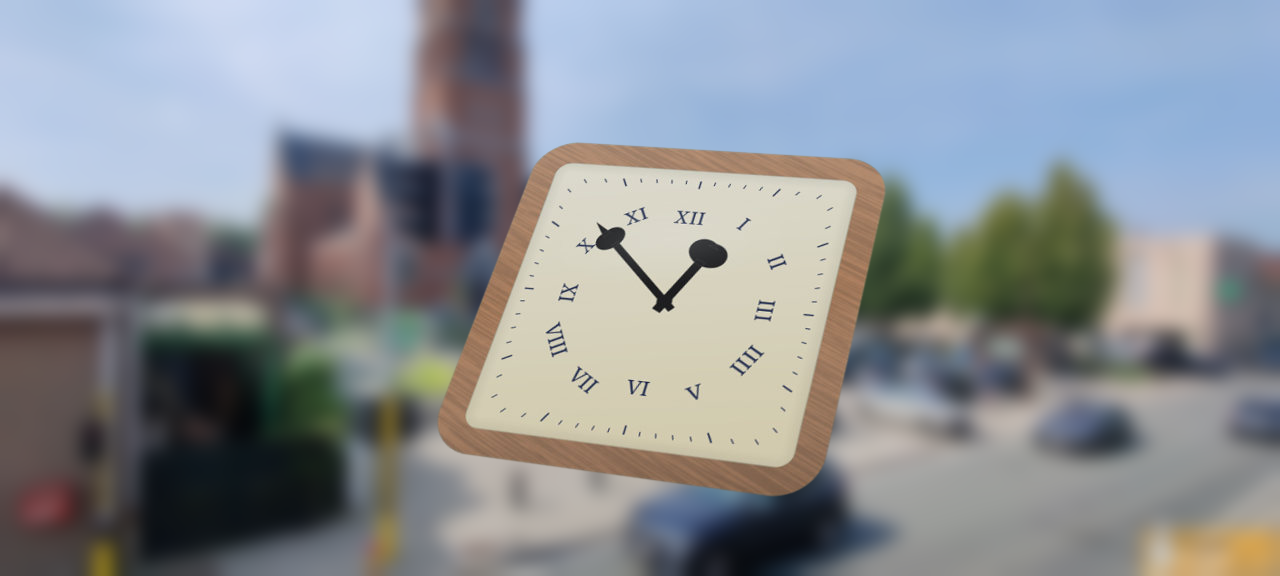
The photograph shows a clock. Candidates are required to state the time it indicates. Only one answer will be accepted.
12:52
